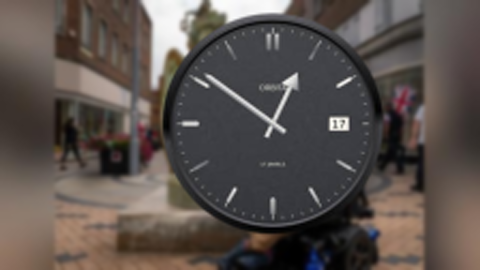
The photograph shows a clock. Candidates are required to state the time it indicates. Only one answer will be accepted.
12:51
